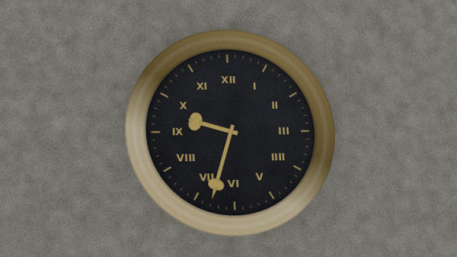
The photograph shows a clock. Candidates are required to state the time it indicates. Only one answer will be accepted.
9:33
